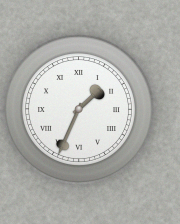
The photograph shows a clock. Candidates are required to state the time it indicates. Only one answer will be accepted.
1:34
